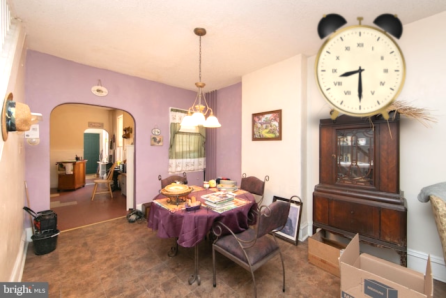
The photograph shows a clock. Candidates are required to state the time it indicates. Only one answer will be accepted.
8:30
